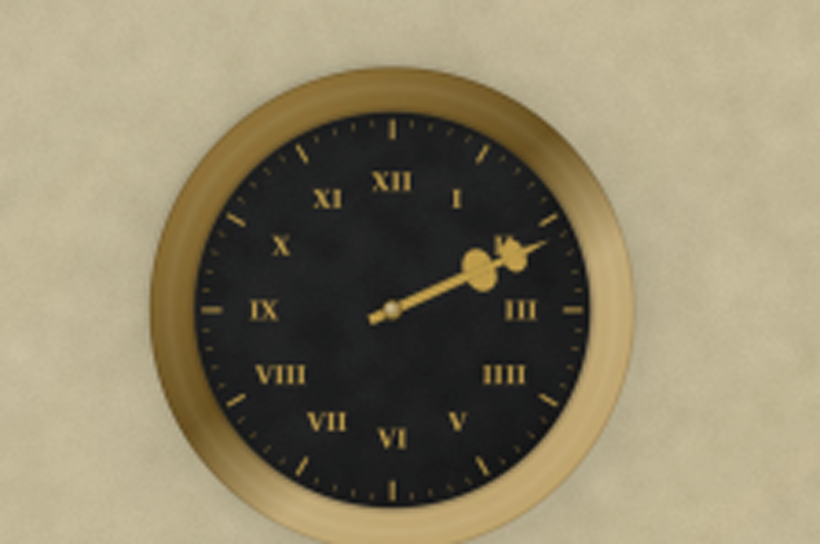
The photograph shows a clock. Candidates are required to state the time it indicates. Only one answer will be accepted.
2:11
